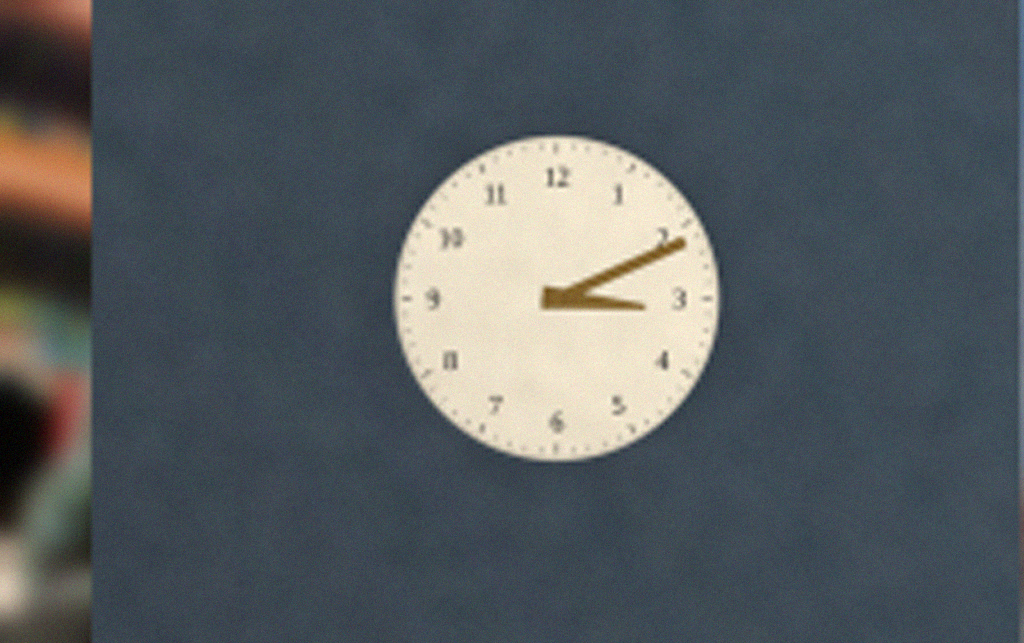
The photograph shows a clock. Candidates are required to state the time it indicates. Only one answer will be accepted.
3:11
